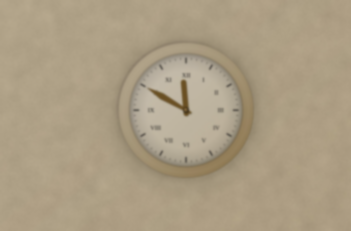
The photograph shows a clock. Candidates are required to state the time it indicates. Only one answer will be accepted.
11:50
